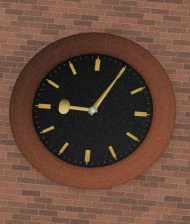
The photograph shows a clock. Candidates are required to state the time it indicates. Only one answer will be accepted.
9:05
